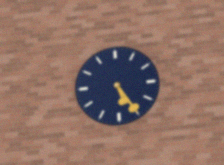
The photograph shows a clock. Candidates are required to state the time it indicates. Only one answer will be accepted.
5:25
